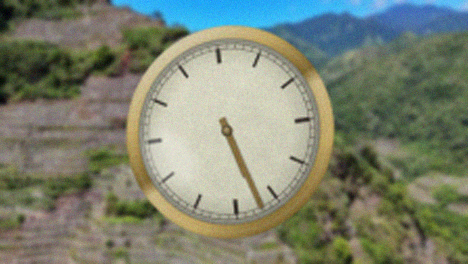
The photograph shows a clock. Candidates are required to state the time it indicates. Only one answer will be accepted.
5:27
